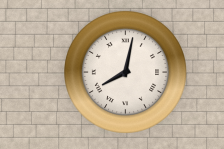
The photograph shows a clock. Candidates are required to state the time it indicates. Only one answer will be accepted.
8:02
